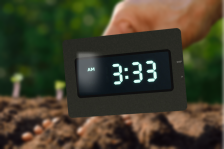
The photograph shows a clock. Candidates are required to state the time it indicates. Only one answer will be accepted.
3:33
